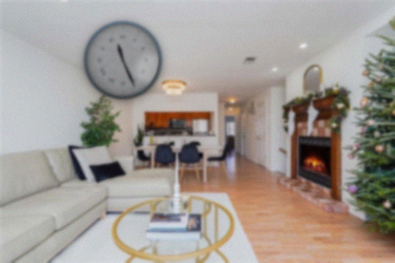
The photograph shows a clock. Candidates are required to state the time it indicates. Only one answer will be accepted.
11:26
